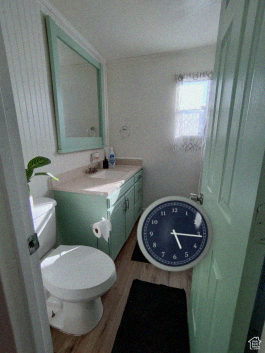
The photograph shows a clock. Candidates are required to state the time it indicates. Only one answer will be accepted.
5:16
